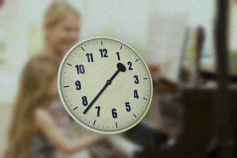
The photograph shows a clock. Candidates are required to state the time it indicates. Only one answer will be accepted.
1:38
